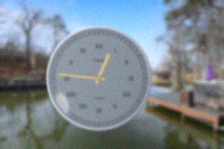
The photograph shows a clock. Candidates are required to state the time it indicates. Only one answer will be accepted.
12:46
